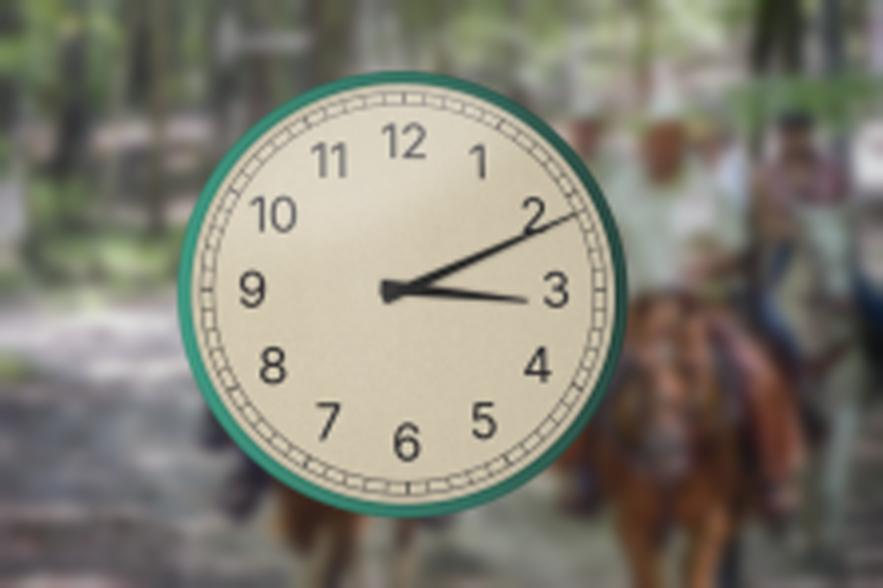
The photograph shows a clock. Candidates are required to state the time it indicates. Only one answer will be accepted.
3:11
